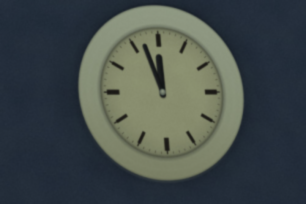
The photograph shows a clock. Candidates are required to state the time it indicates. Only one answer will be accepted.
11:57
